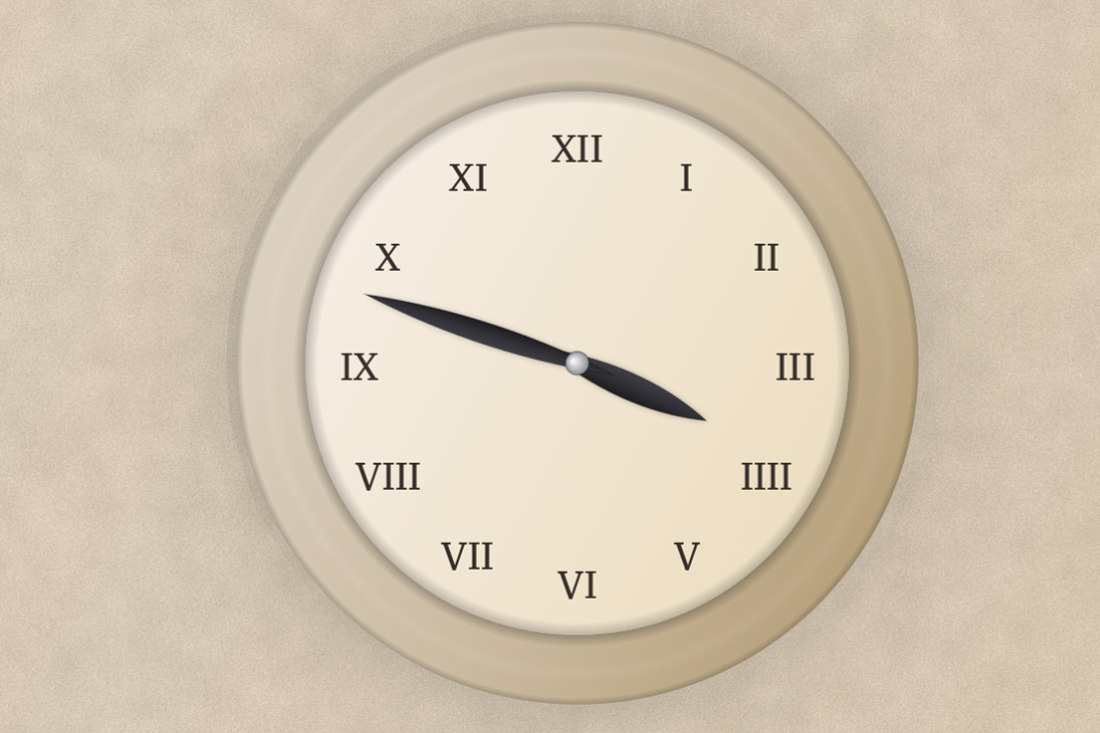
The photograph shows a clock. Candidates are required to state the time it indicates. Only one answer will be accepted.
3:48
